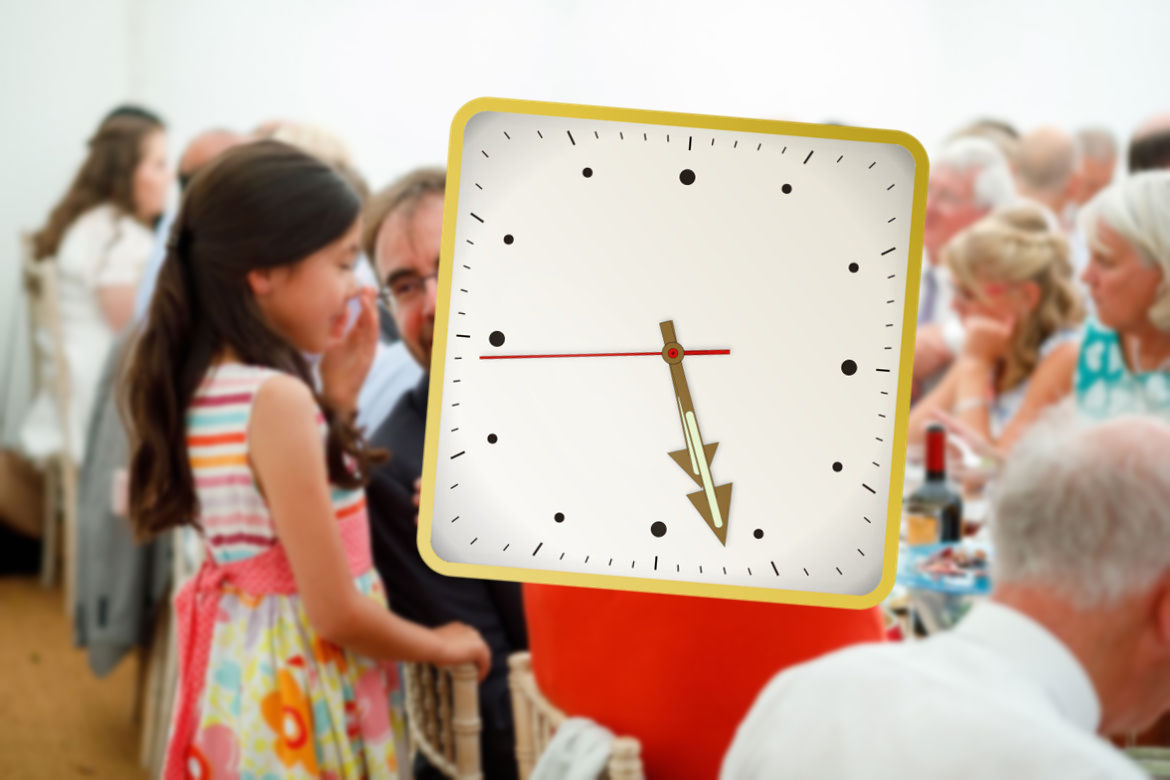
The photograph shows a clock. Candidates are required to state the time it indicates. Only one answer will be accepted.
5:26:44
